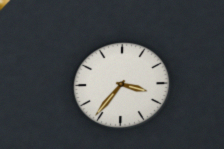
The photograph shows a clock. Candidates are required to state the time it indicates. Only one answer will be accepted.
3:36
